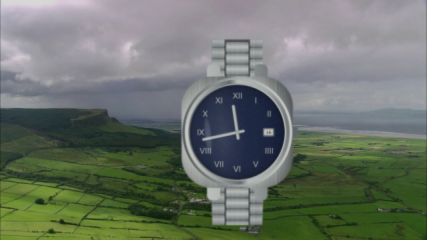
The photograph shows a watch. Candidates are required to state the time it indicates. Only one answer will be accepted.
11:43
